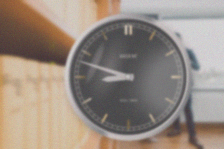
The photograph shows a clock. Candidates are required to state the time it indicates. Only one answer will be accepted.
8:48
